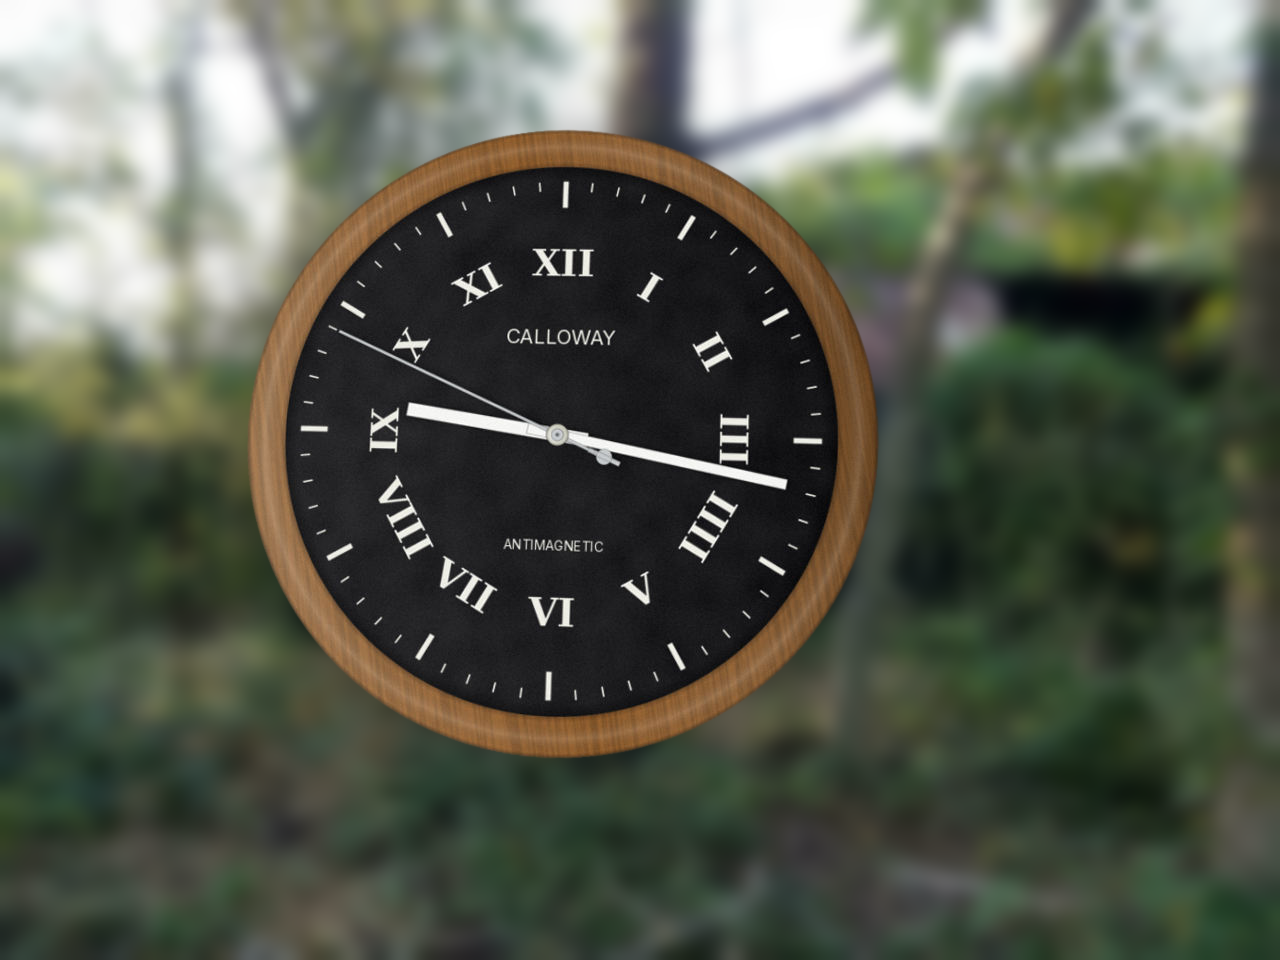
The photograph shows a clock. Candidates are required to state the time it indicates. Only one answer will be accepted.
9:16:49
